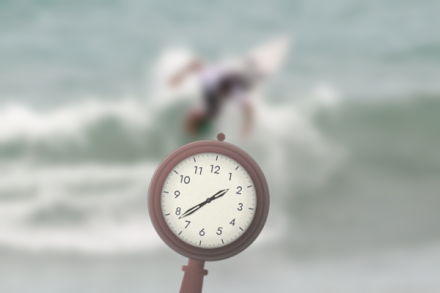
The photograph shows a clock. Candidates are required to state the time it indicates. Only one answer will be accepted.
1:38
